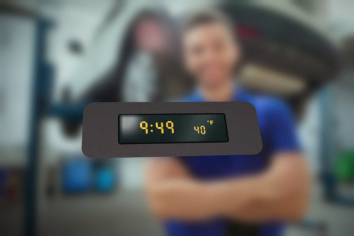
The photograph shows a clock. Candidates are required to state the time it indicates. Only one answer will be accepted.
9:49
